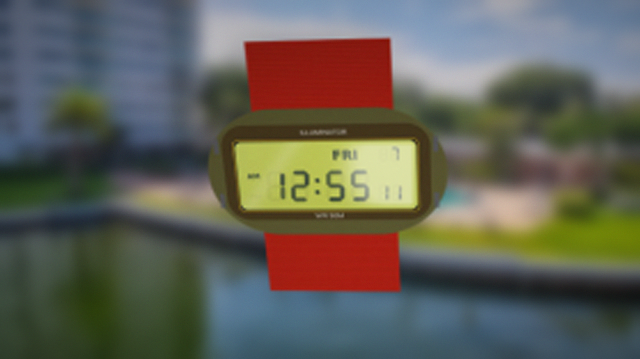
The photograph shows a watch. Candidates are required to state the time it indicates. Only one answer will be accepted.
12:55:11
